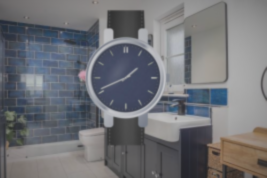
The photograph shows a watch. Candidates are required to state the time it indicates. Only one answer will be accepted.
1:41
